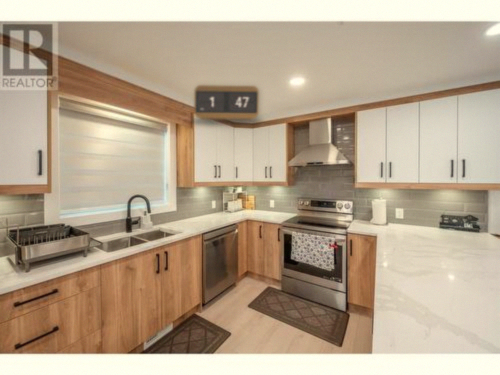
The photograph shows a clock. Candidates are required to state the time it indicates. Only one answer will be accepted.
1:47
